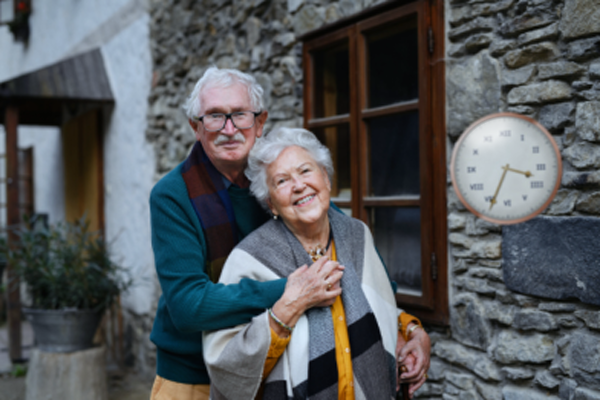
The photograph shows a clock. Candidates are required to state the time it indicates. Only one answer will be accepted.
3:34
